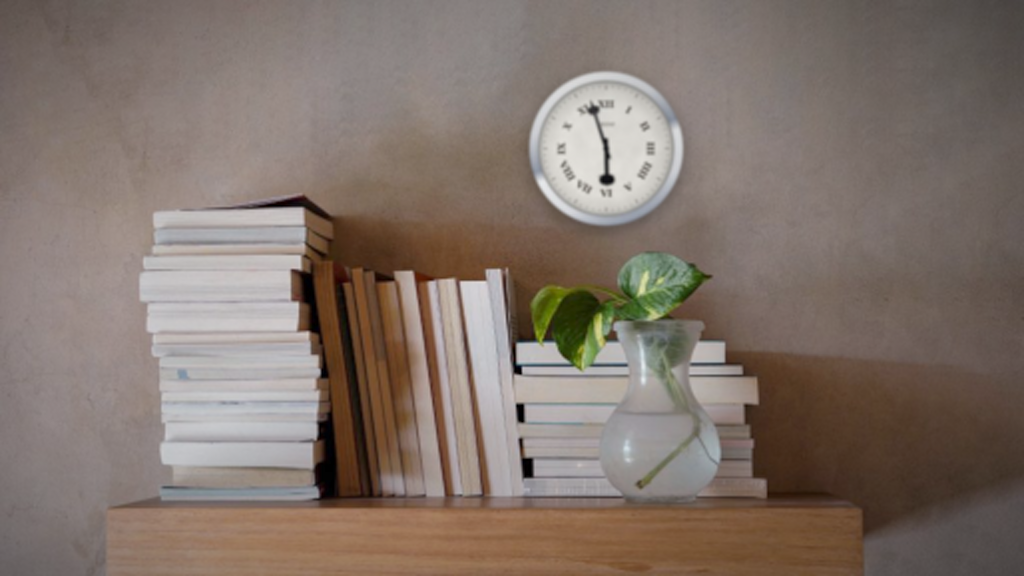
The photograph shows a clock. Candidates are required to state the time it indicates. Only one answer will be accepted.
5:57
